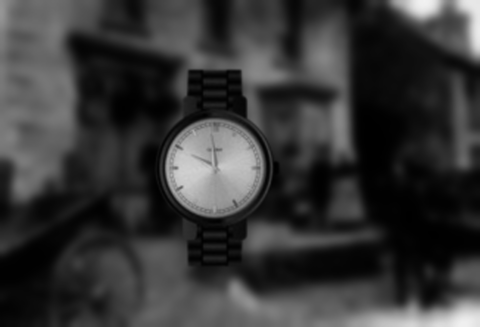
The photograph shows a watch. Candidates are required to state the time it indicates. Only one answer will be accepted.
9:59
